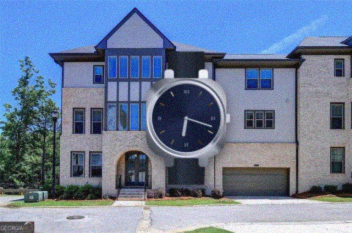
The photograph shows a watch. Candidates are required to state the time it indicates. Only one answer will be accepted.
6:18
